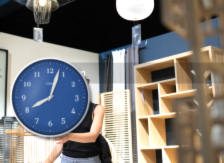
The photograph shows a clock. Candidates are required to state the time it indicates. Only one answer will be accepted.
8:03
